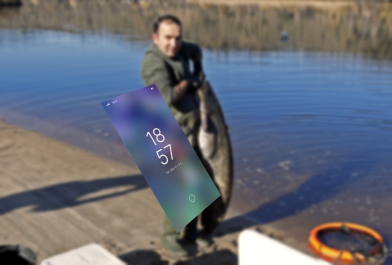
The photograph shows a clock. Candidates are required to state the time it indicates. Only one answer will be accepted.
18:57
